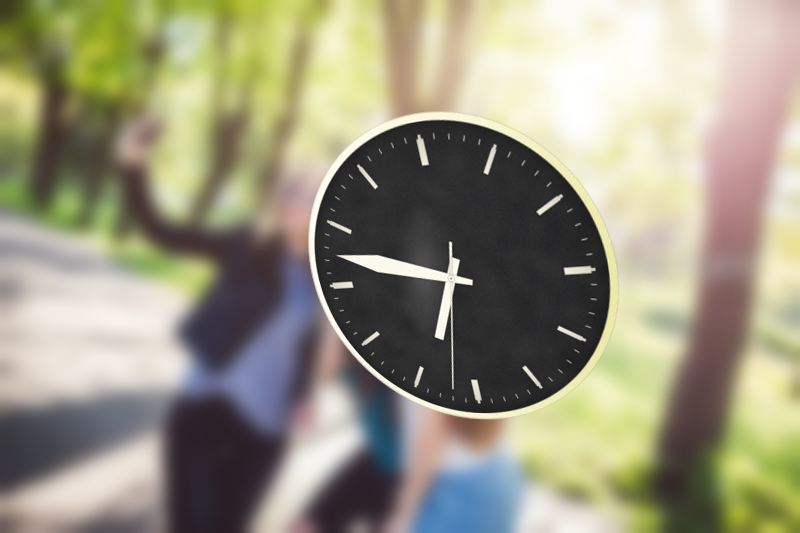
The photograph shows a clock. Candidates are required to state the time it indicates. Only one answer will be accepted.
6:47:32
